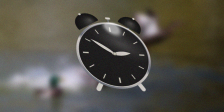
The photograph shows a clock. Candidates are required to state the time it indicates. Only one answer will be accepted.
2:51
